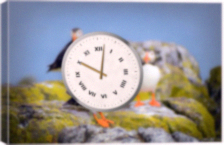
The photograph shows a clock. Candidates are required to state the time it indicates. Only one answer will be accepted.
10:02
